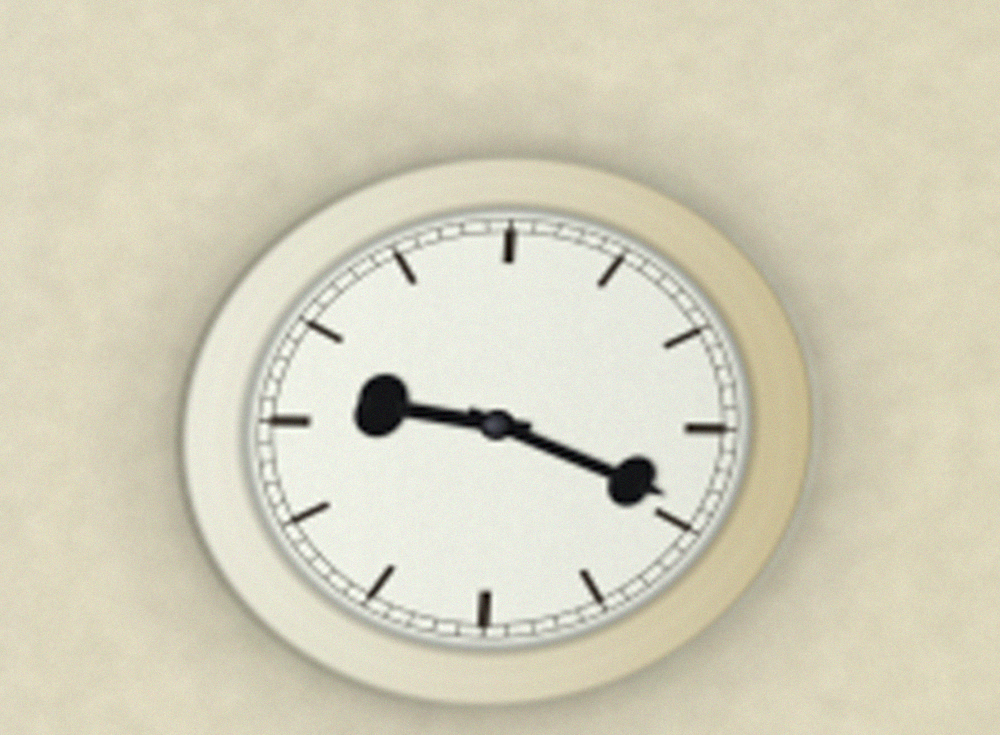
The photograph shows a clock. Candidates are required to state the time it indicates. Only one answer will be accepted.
9:19
